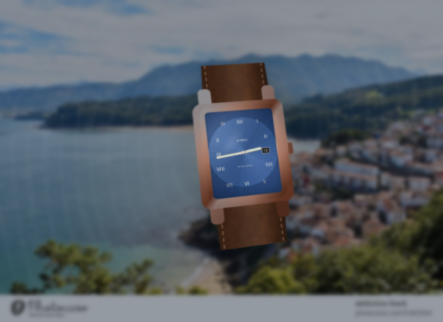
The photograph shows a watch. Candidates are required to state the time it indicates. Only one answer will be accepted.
2:44
